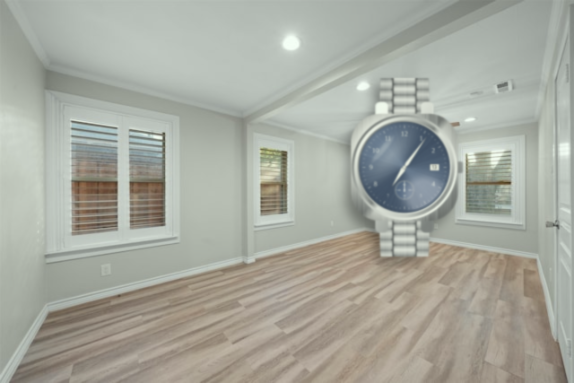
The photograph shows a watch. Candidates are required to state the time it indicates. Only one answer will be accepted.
7:06
